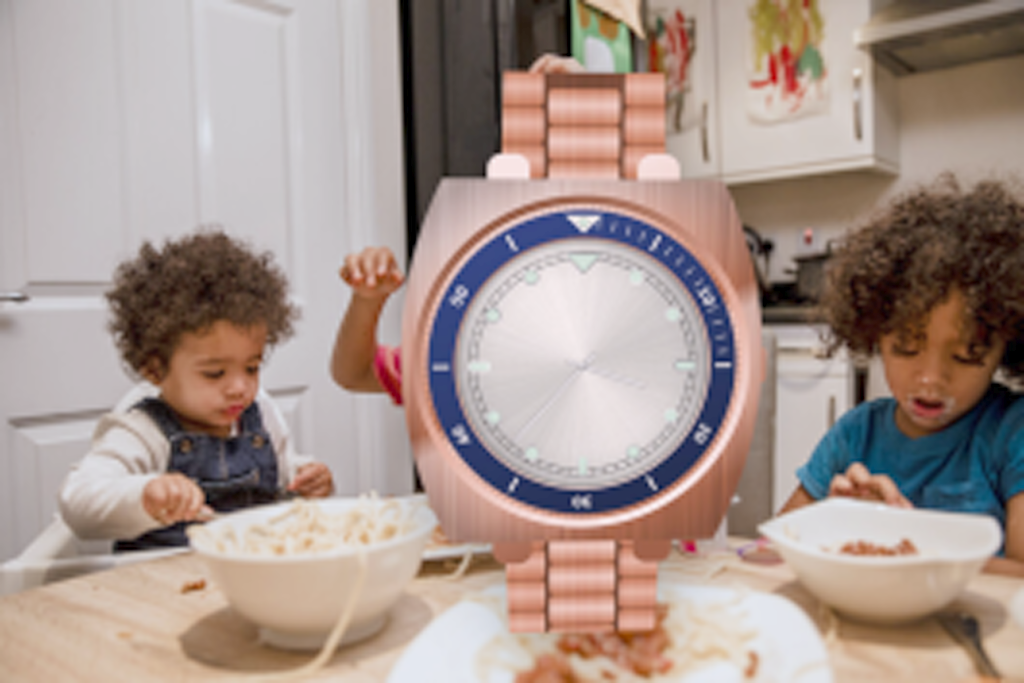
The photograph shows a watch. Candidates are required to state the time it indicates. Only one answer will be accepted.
3:37
